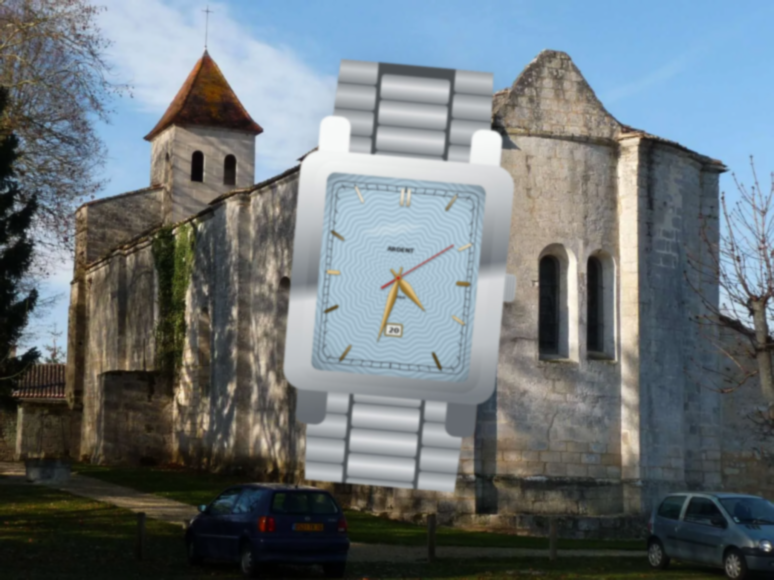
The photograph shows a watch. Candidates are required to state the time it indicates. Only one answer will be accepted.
4:32:09
